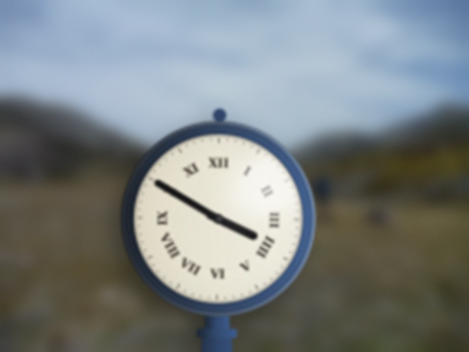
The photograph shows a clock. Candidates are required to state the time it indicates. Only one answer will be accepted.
3:50
